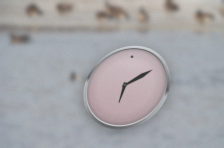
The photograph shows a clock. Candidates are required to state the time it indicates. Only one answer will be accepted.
6:09
